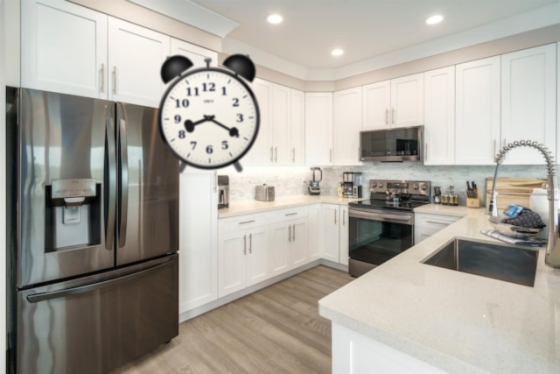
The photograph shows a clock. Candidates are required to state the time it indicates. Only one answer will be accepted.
8:20
